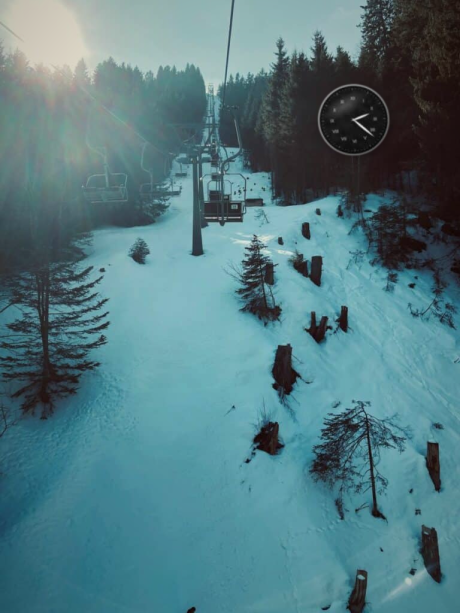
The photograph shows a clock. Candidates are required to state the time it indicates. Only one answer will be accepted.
2:22
